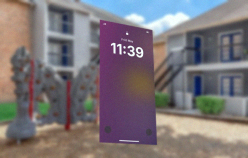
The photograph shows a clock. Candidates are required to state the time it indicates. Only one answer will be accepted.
11:39
